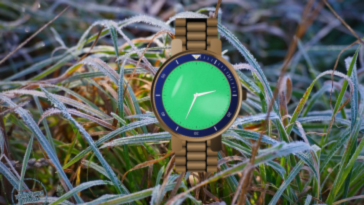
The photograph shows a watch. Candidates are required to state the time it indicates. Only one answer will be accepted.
2:34
